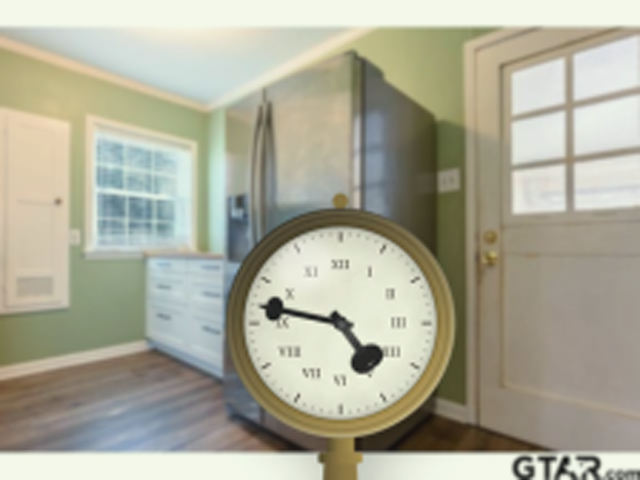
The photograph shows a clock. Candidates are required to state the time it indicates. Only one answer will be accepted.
4:47
